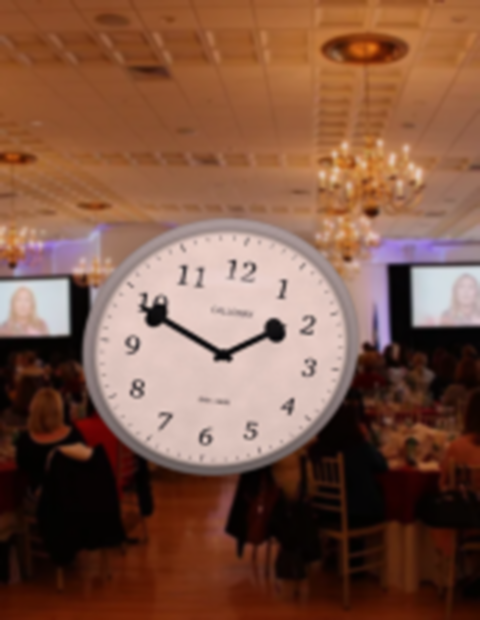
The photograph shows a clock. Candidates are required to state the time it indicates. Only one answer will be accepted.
1:49
